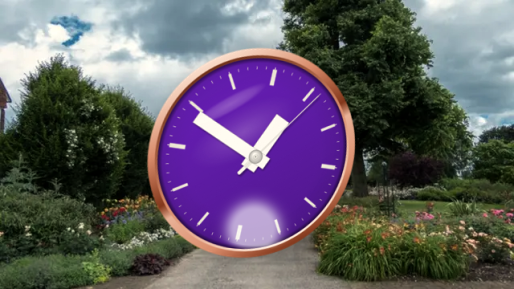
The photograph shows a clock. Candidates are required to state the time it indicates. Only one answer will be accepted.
12:49:06
